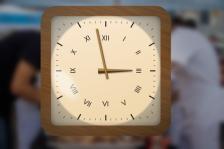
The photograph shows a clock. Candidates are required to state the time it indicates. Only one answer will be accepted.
2:58
